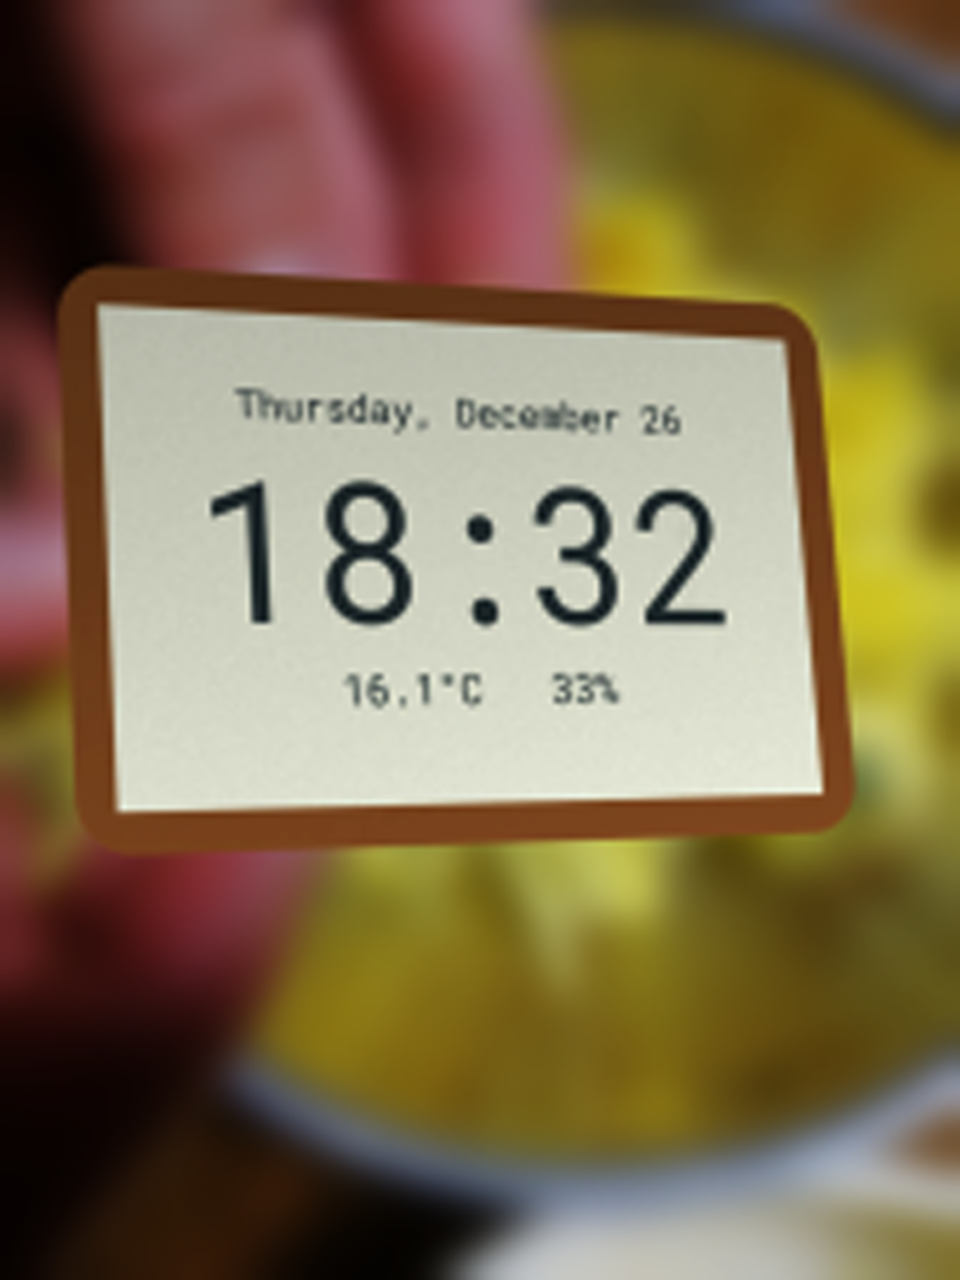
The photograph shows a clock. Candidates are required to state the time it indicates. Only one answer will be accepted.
18:32
